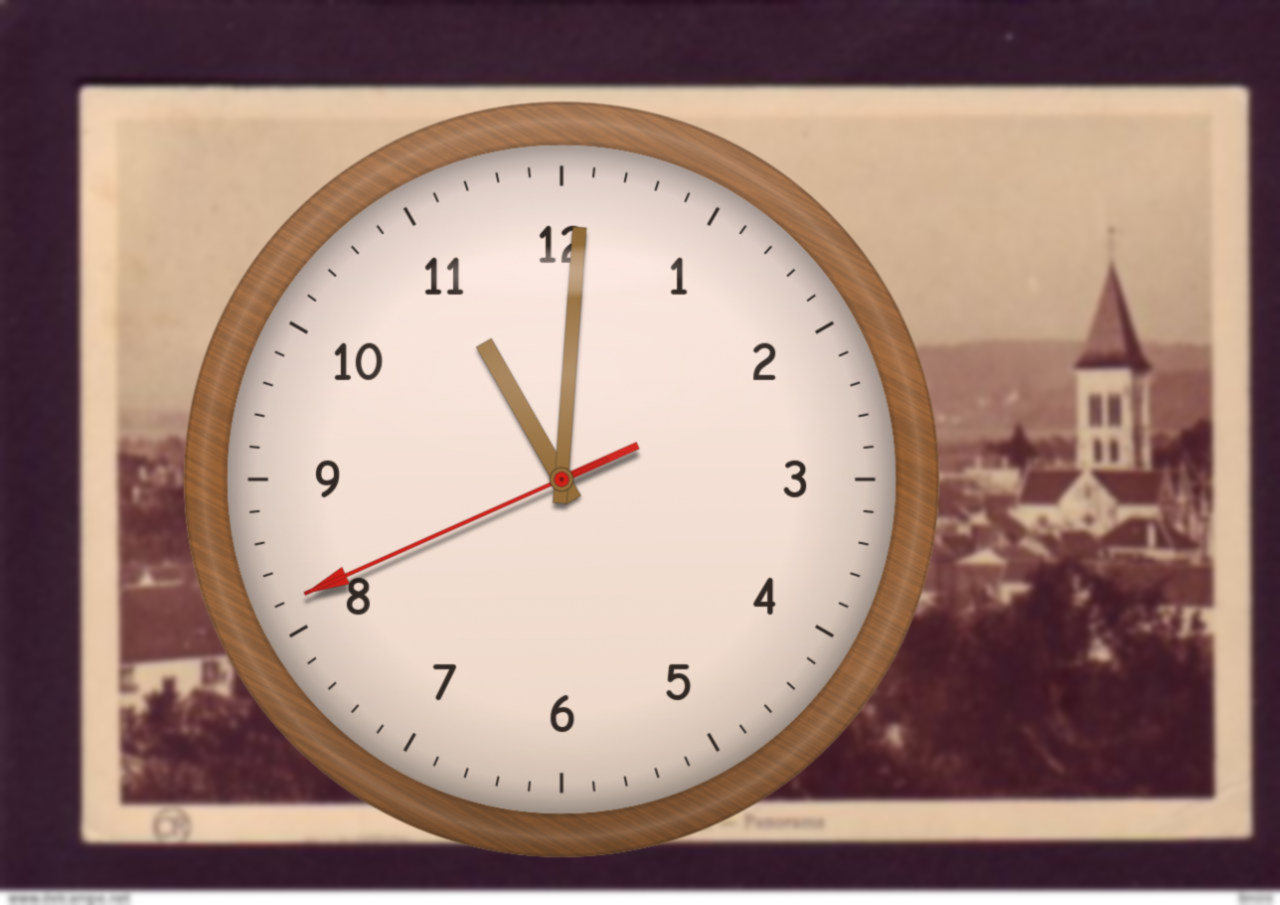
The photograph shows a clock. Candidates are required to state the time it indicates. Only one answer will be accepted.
11:00:41
